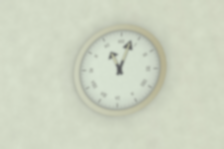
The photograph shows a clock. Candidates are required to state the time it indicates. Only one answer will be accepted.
11:03
